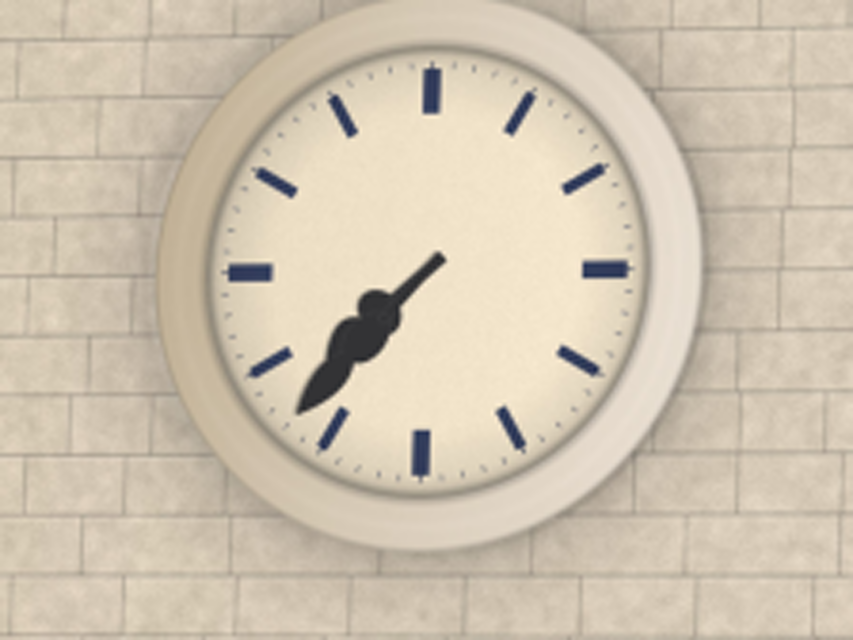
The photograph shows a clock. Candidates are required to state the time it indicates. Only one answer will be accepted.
7:37
